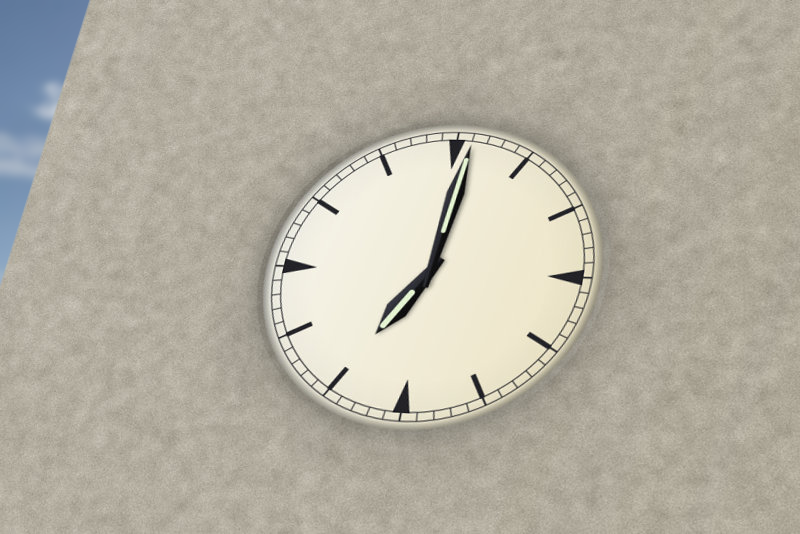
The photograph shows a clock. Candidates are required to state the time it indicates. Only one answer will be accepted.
7:01
